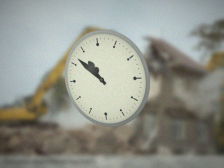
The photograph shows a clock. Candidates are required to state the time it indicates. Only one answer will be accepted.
10:52
